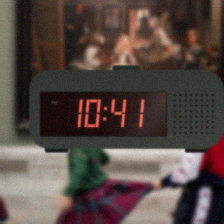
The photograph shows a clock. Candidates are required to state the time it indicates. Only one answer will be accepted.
10:41
